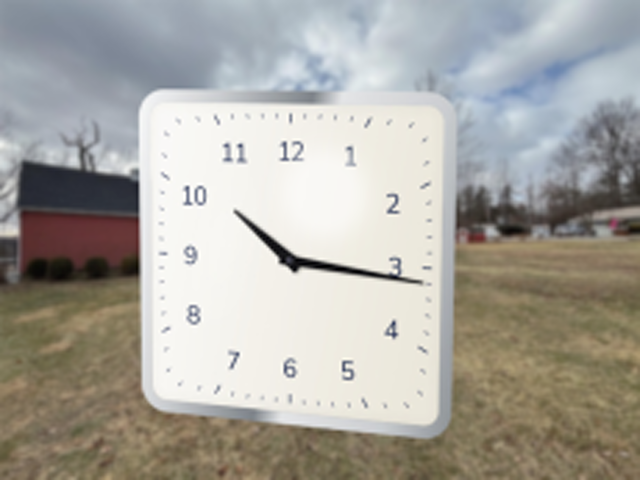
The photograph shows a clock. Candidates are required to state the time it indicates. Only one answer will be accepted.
10:16
